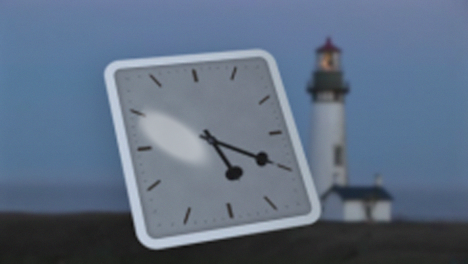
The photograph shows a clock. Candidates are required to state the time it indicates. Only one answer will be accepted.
5:20
